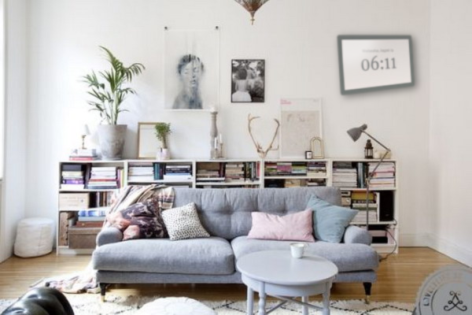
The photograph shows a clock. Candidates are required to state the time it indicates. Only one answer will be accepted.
6:11
